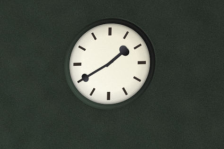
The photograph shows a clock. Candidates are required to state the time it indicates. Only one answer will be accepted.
1:40
